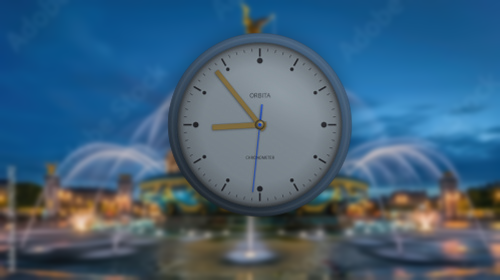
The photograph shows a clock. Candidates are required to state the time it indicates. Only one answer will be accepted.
8:53:31
